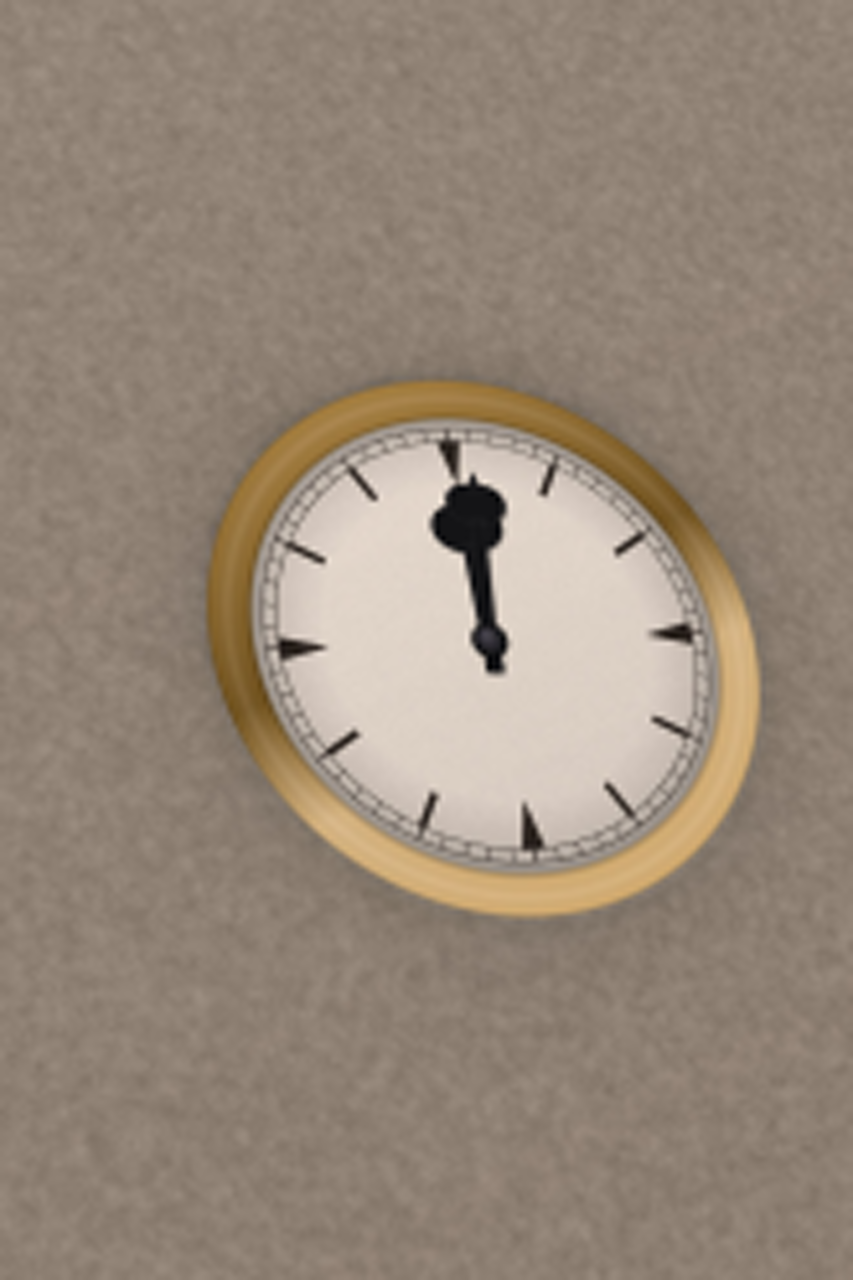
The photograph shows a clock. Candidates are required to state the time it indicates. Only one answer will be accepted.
12:01
